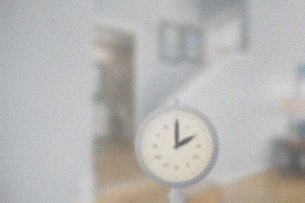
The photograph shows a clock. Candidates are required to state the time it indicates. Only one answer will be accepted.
2:00
